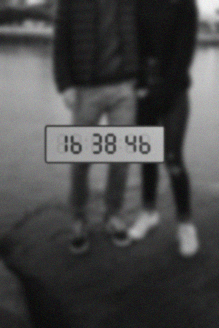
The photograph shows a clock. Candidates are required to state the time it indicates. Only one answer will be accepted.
16:38:46
